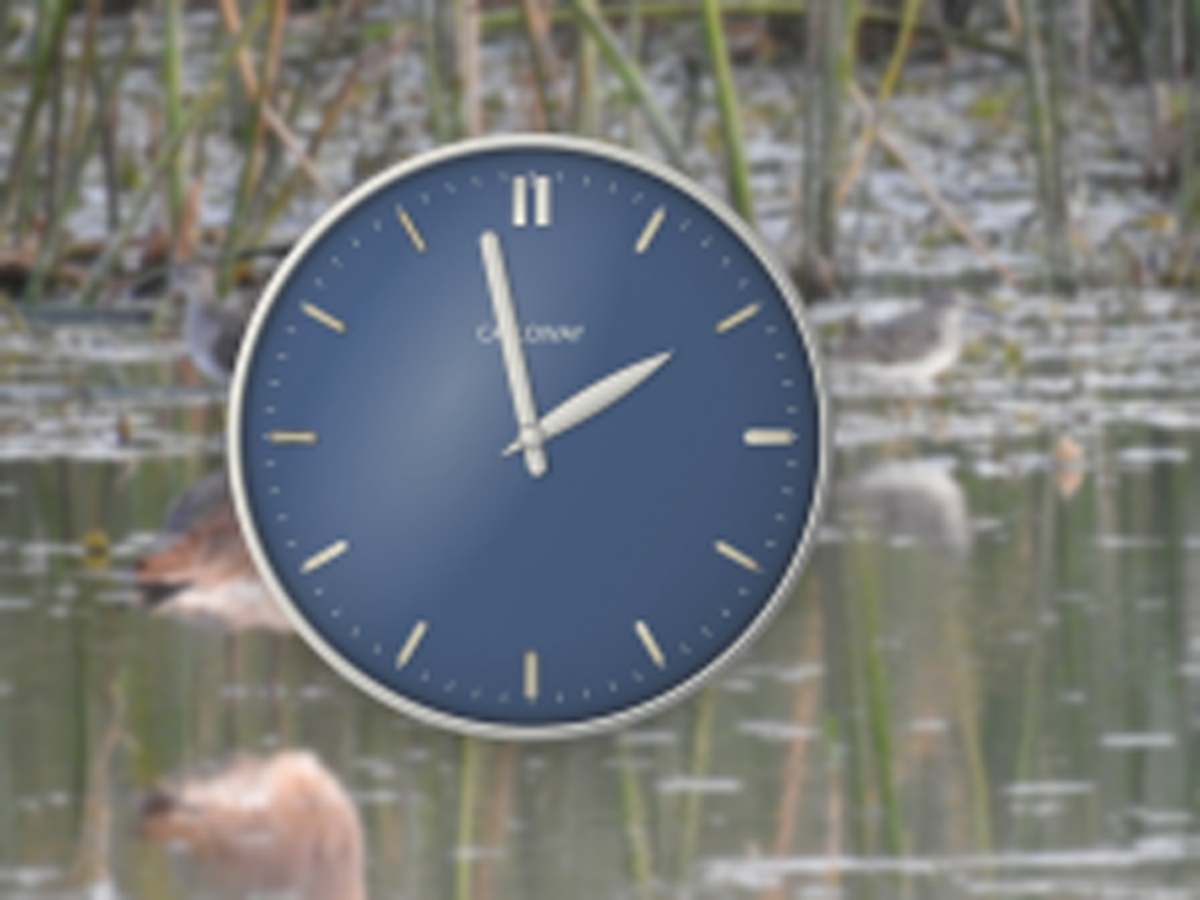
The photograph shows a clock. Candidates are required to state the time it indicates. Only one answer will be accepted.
1:58
